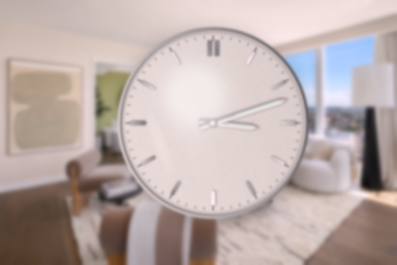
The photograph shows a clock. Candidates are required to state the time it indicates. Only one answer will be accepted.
3:12
